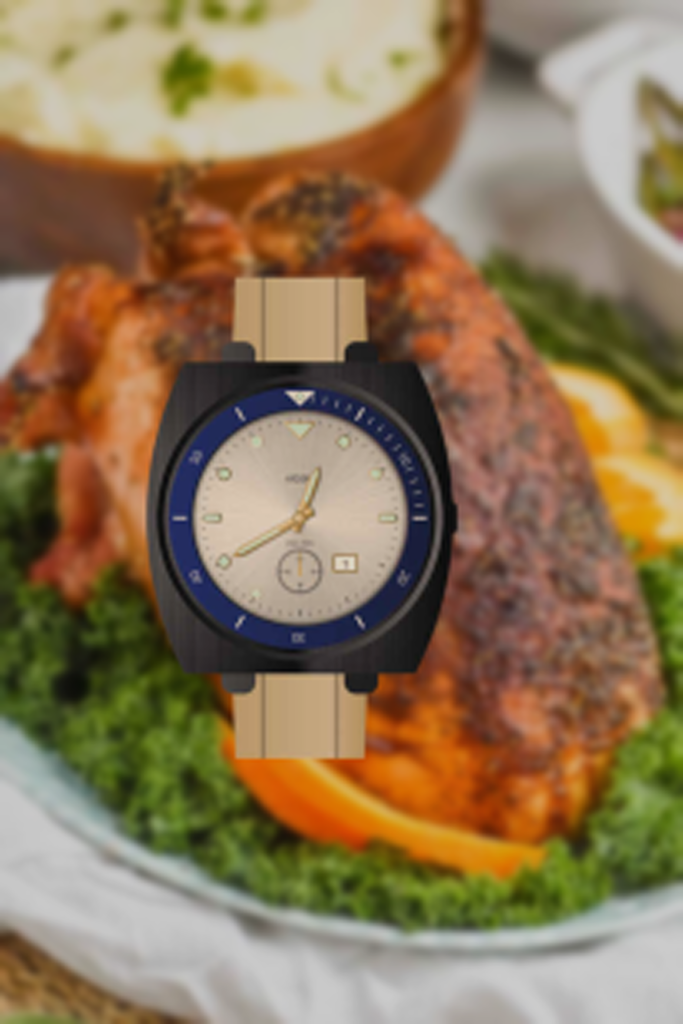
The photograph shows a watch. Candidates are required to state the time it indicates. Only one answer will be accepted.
12:40
